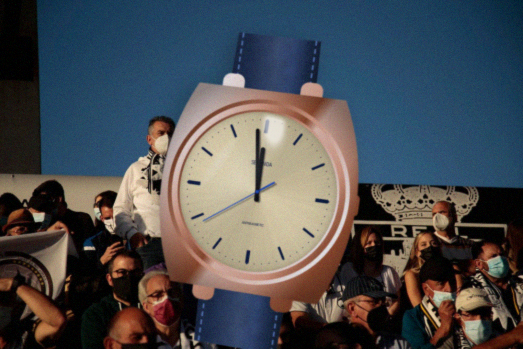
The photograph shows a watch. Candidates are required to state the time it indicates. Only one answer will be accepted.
11:58:39
